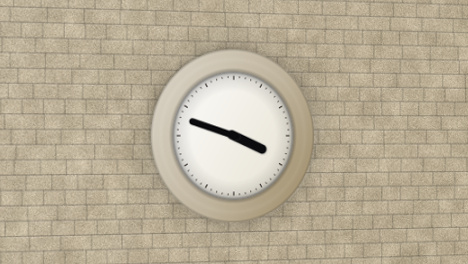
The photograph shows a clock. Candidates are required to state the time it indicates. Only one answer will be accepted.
3:48
